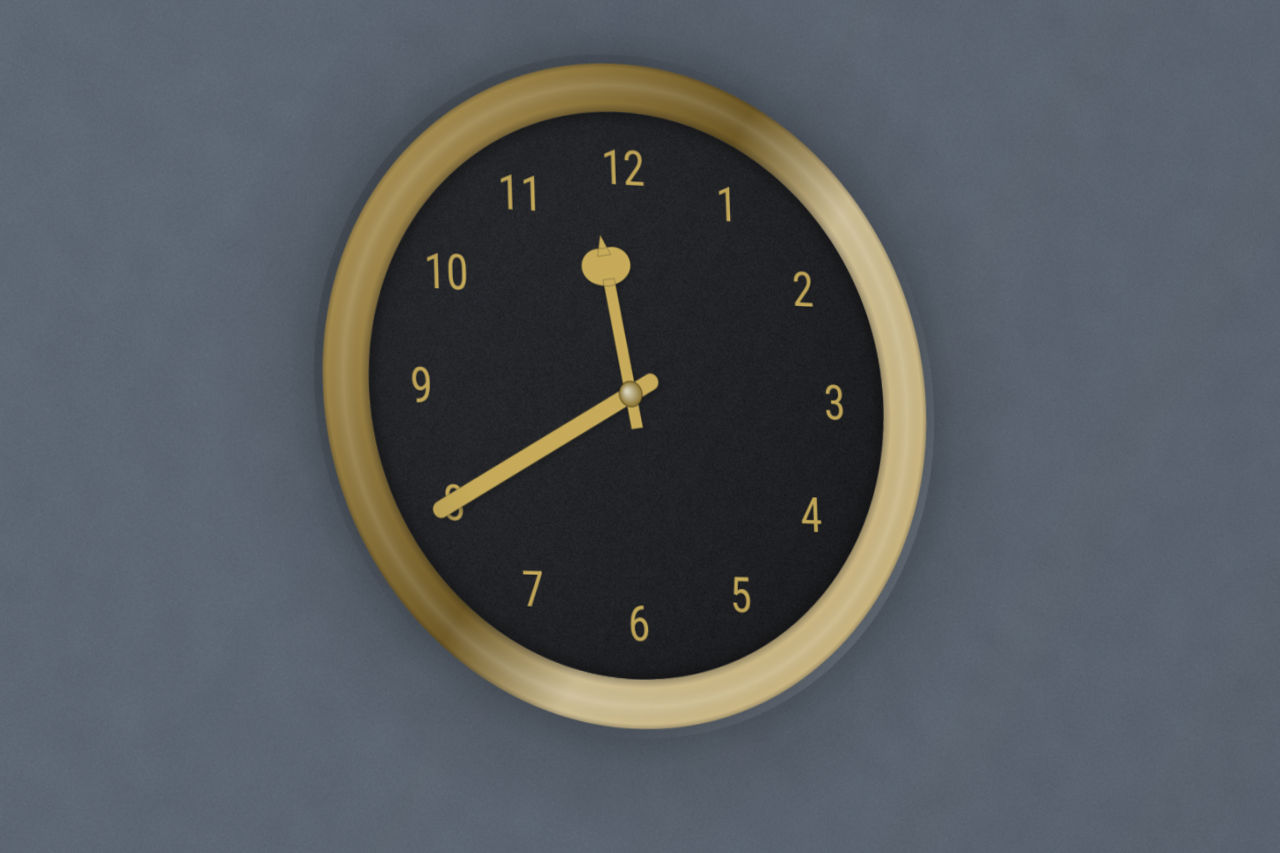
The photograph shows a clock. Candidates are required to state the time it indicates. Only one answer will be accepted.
11:40
